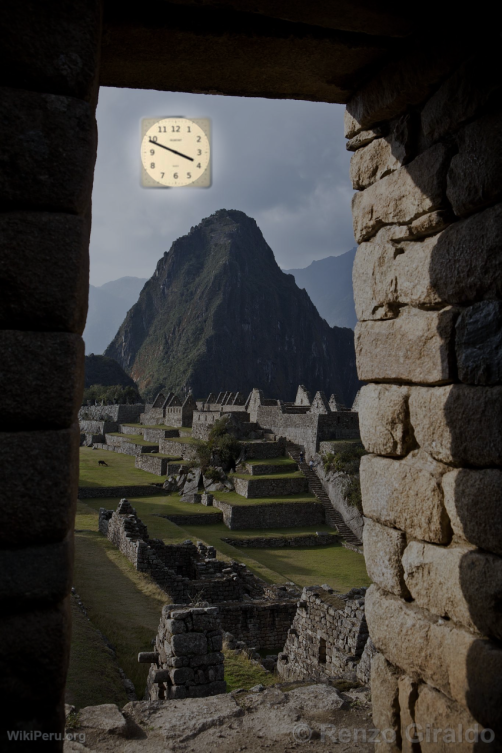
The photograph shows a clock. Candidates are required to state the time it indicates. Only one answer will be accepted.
3:49
